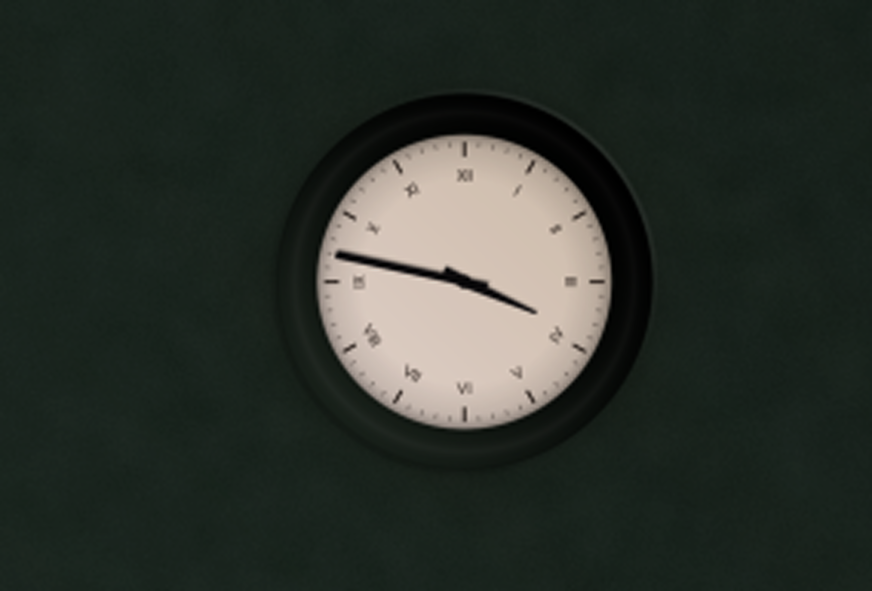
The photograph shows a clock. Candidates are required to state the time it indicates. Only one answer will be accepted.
3:47
